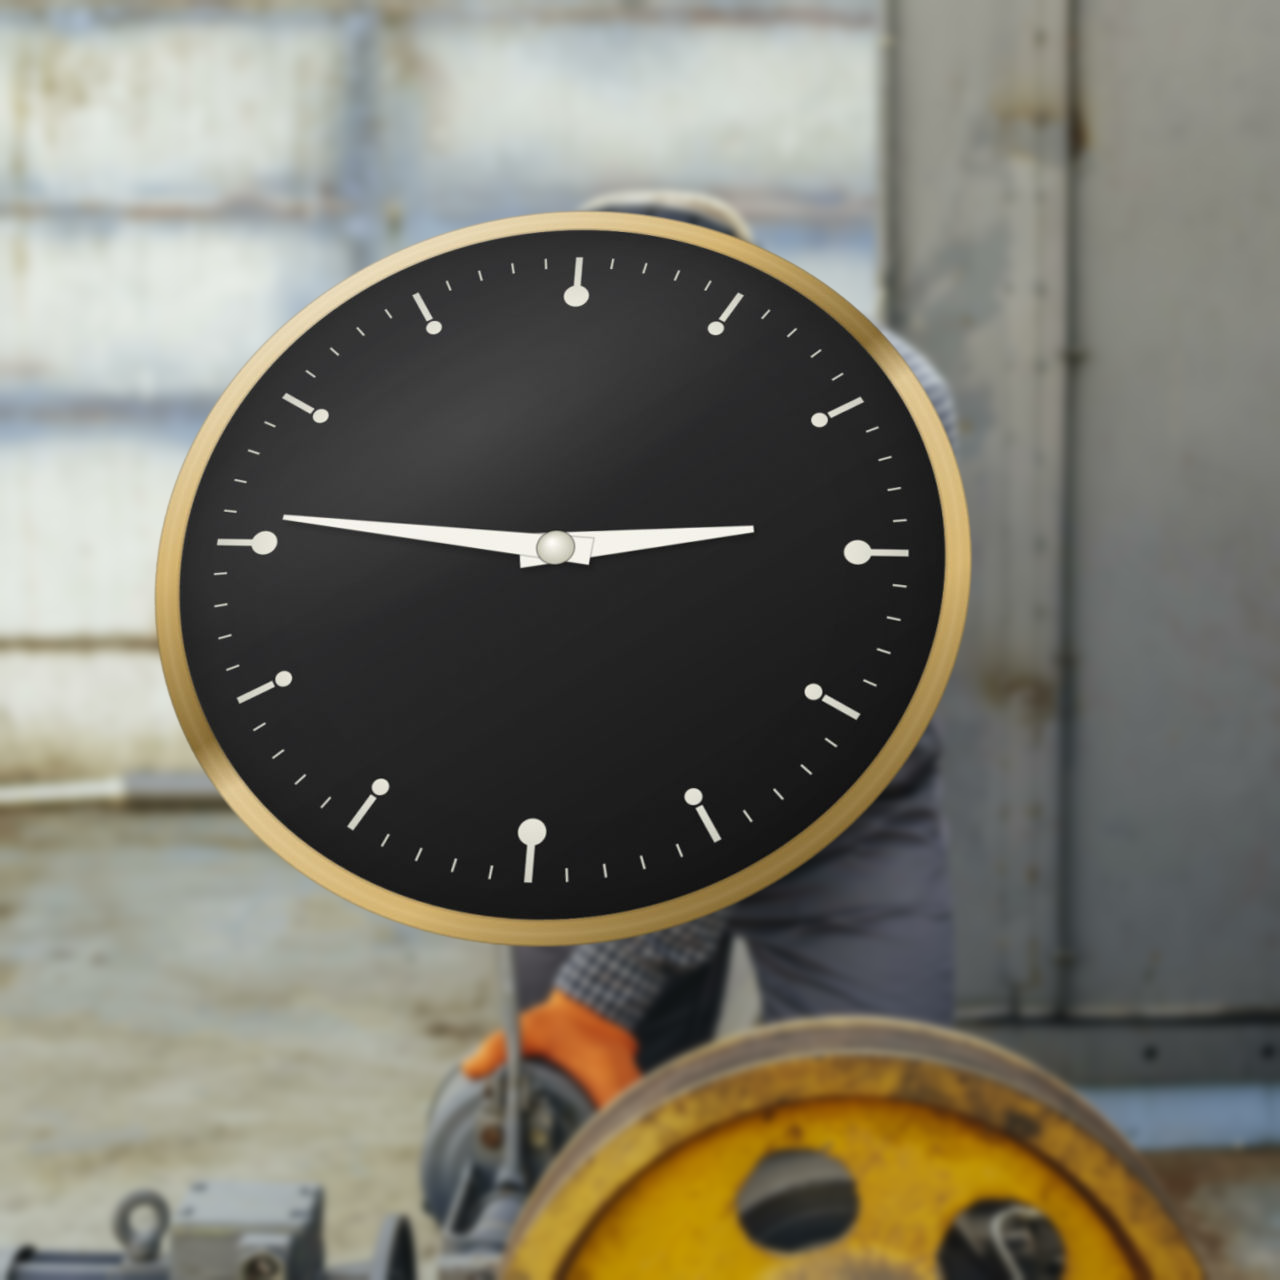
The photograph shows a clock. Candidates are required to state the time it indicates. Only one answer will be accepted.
2:46
